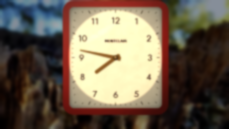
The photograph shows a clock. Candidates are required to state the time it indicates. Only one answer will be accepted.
7:47
